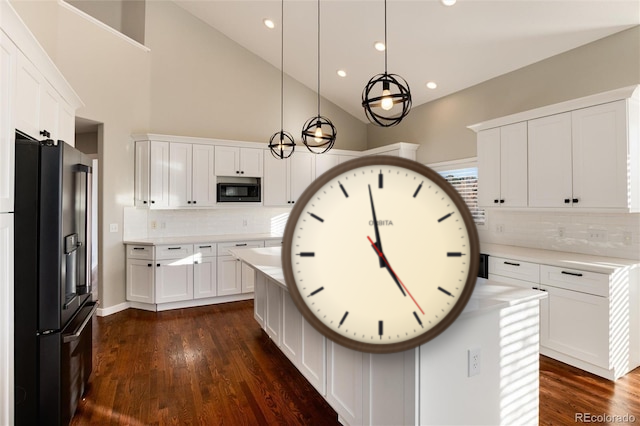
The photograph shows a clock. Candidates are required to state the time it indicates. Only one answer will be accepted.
4:58:24
